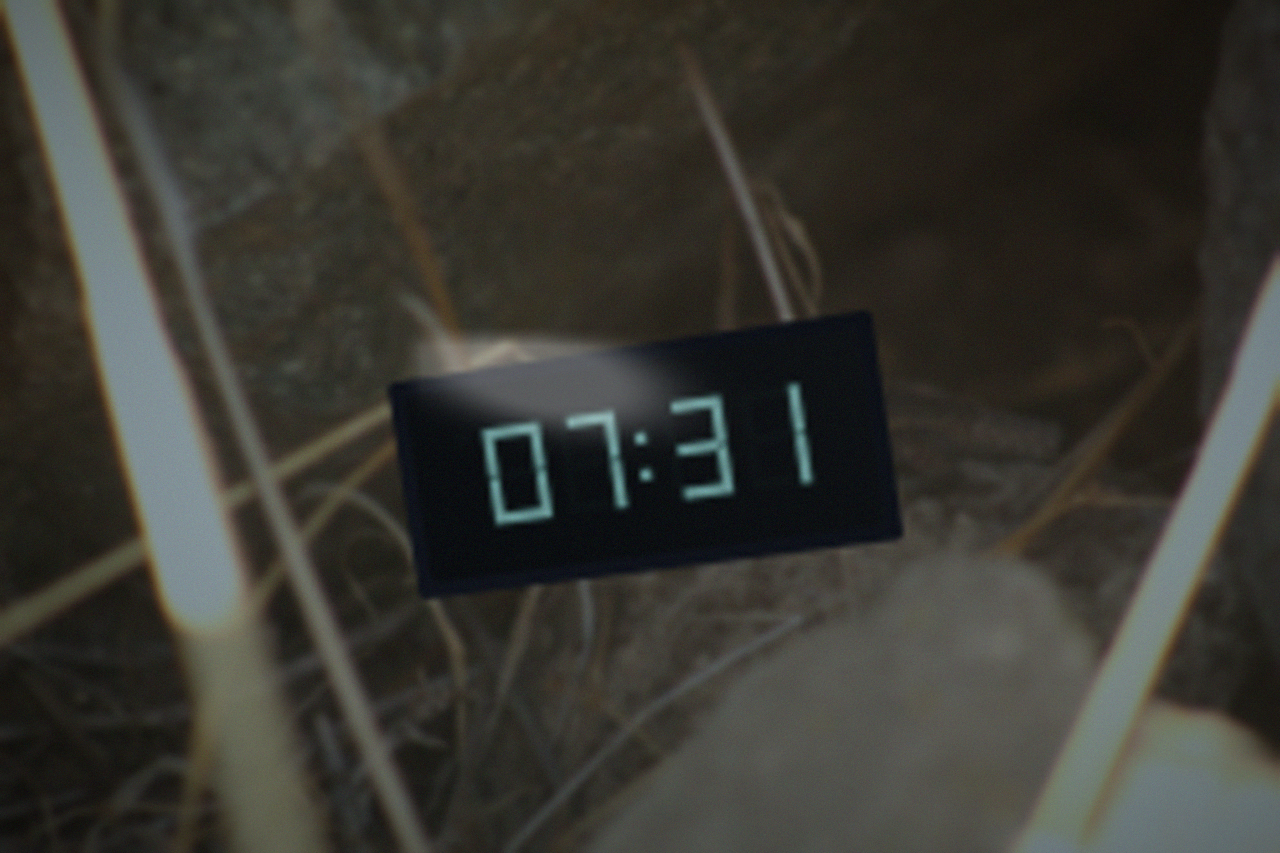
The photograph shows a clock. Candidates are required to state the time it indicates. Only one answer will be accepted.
7:31
